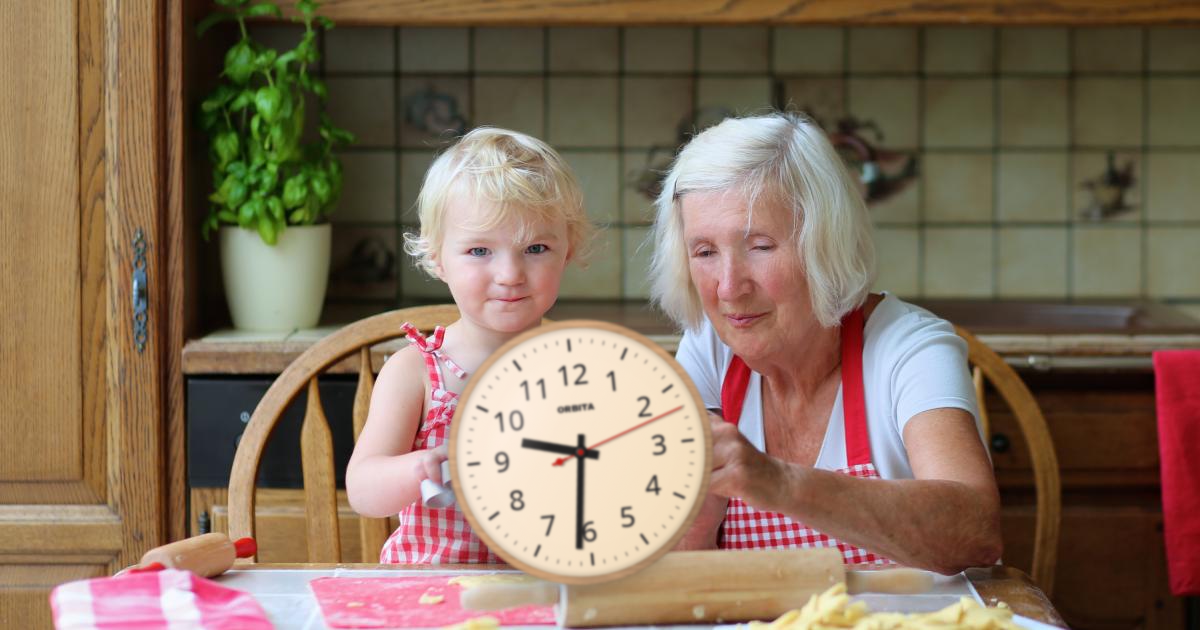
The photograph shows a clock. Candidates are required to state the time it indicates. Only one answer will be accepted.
9:31:12
